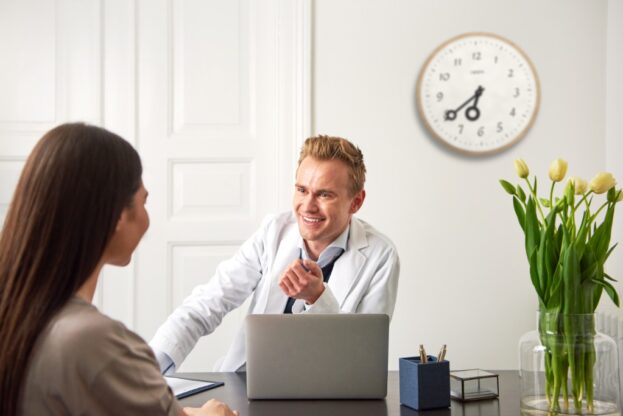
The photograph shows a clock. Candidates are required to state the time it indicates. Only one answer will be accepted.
6:39
